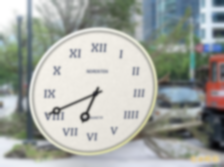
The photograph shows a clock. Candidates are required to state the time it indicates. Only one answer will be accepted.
6:41
